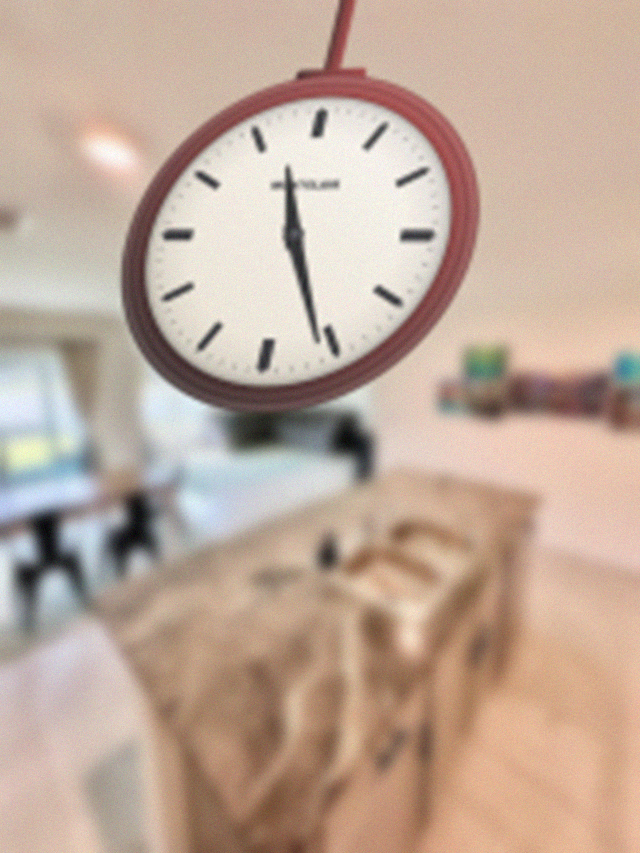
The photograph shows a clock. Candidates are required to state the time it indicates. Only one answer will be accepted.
11:26
